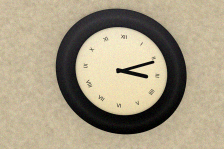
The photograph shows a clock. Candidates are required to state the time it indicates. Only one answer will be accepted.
3:11
